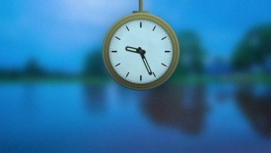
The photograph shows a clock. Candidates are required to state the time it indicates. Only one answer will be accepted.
9:26
